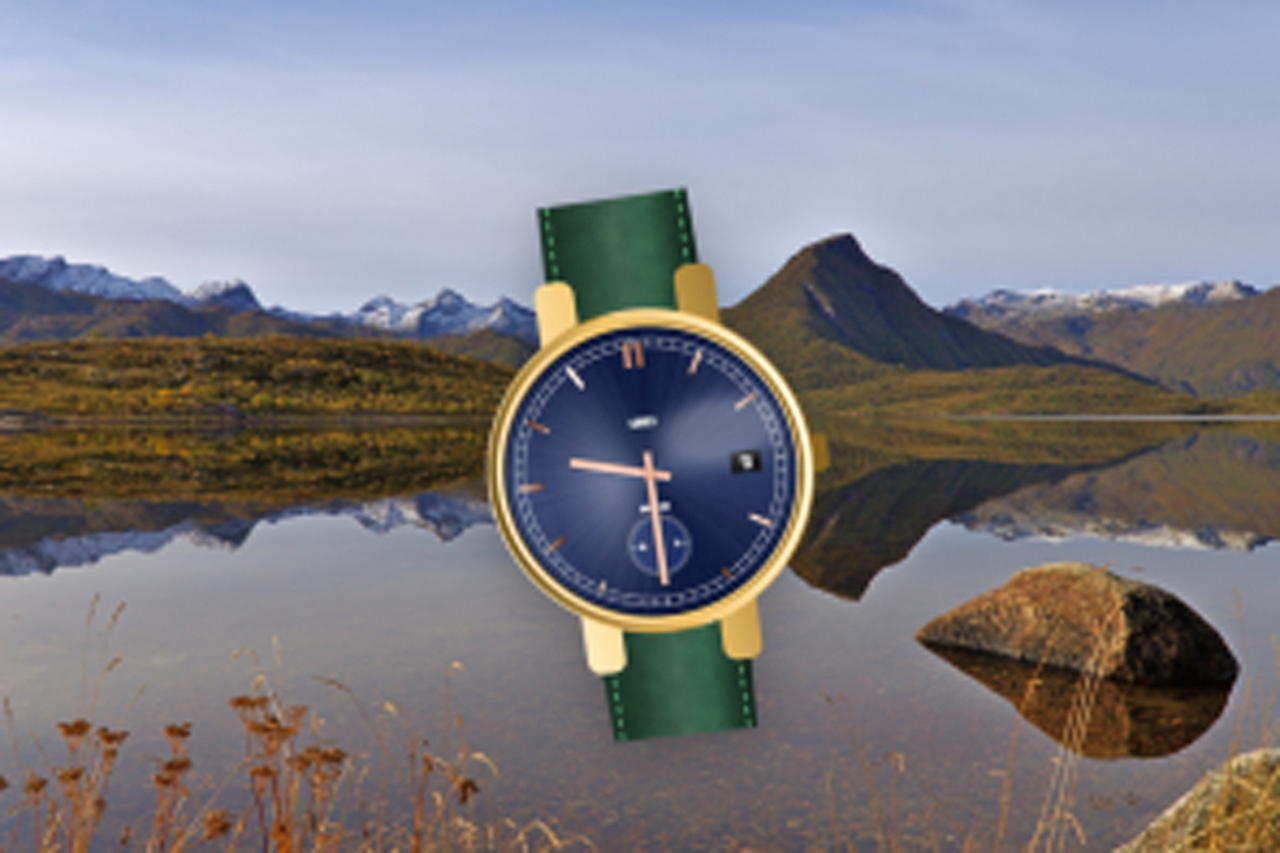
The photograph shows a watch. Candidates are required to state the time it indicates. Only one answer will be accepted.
9:30
